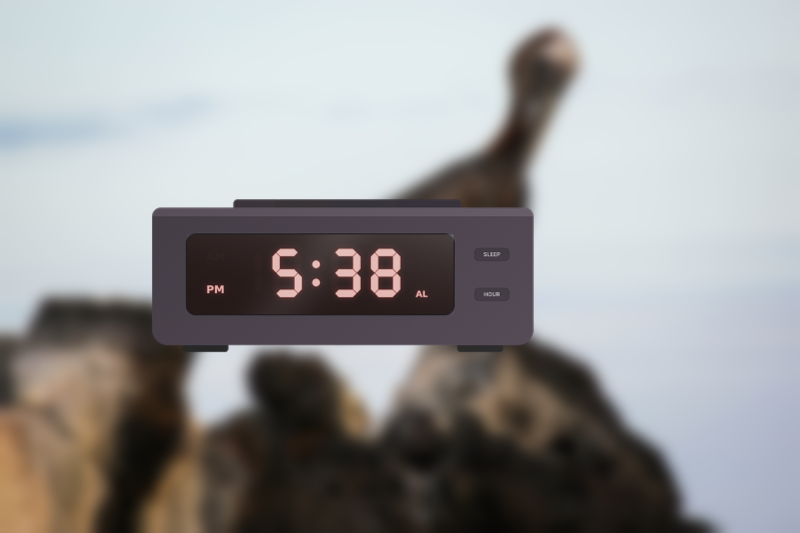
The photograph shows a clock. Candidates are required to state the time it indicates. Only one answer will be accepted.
5:38
